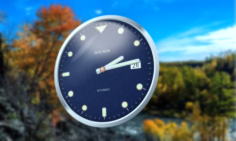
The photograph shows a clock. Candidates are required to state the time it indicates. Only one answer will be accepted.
2:14
